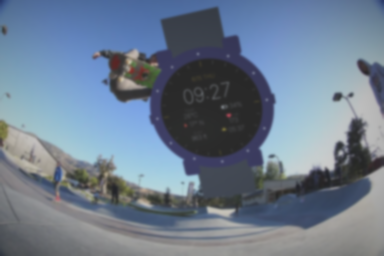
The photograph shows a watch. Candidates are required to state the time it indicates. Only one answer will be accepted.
9:27
